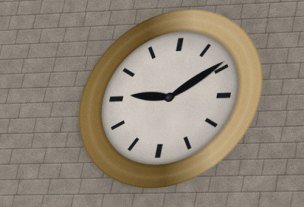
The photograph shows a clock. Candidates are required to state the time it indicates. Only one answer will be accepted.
9:09
